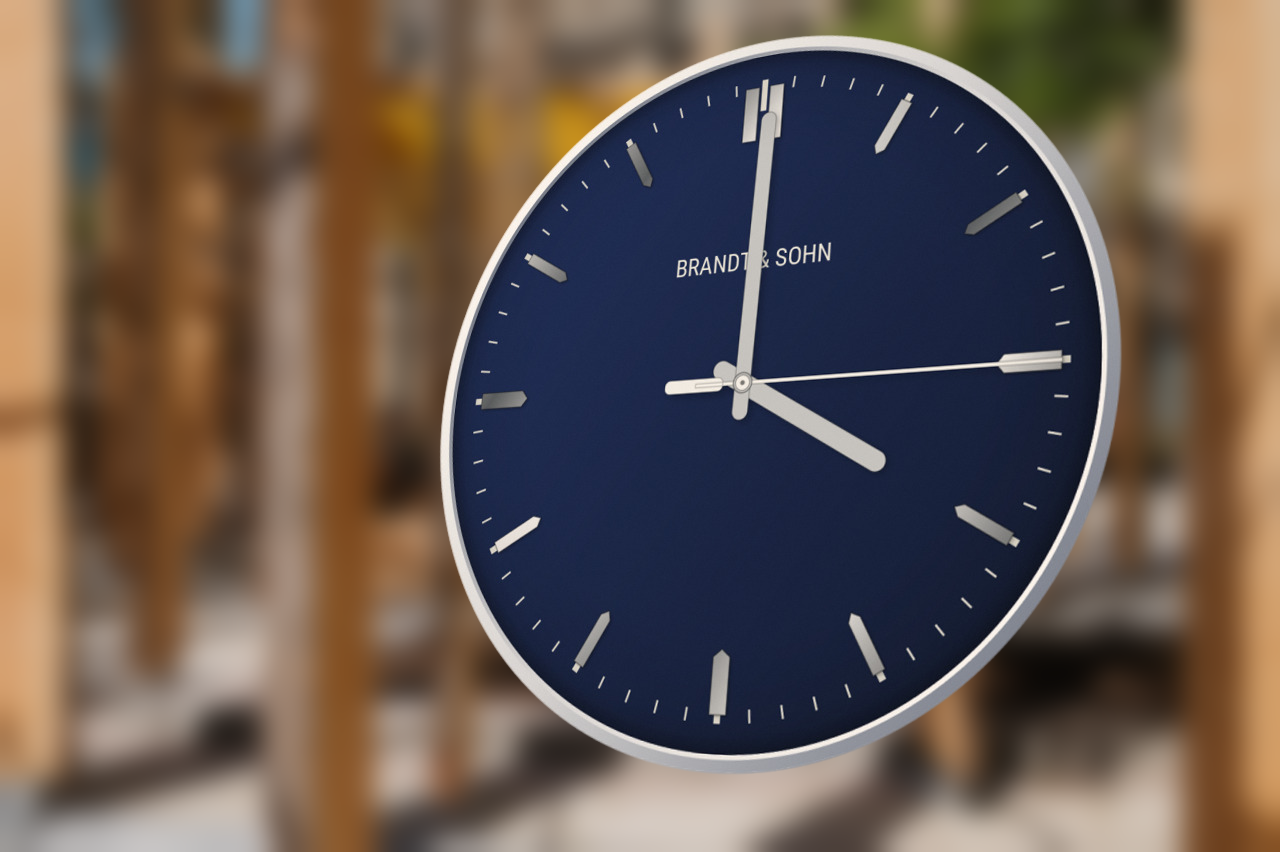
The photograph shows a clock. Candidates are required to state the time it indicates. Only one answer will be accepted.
4:00:15
